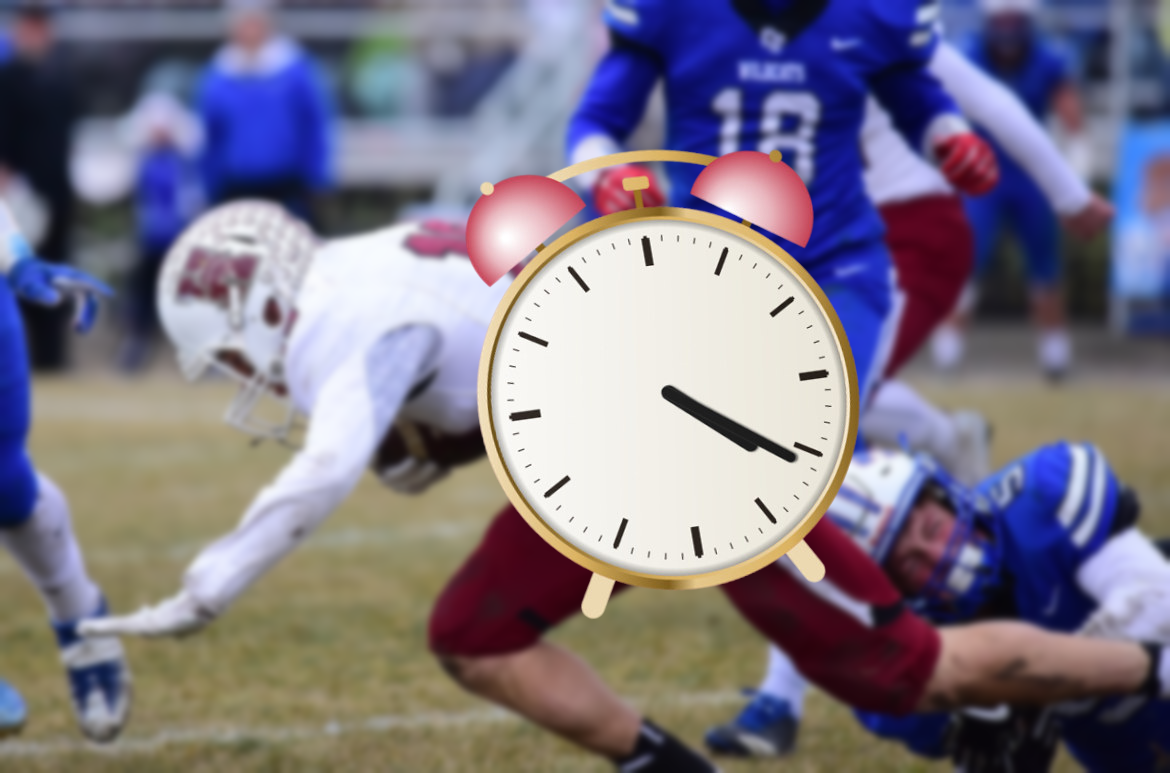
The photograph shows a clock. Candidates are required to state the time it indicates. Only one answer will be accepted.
4:21
